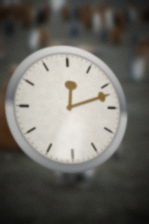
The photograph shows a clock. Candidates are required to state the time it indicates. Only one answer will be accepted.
12:12
